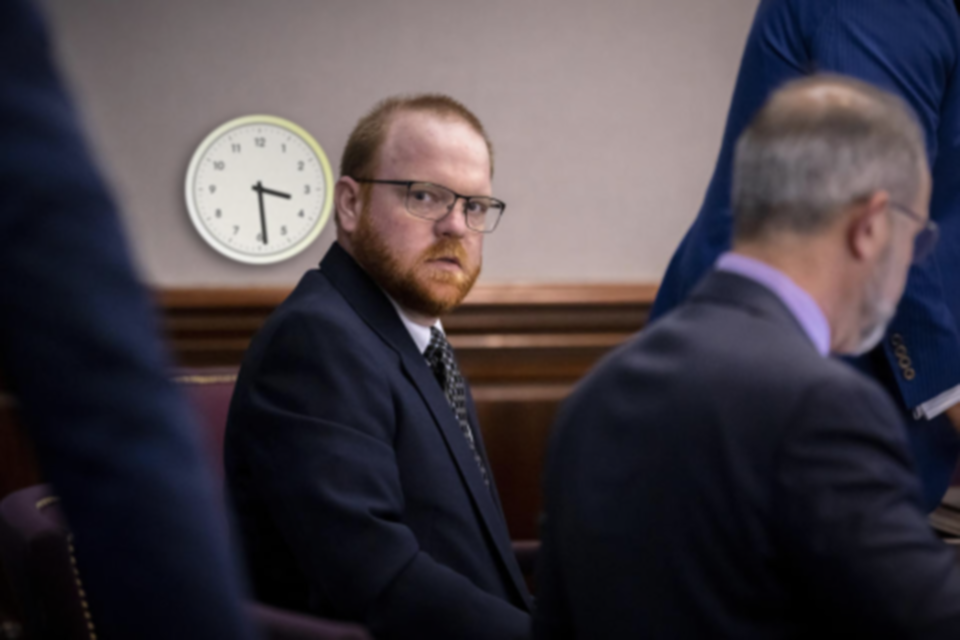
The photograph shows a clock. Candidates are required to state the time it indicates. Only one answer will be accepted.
3:29
